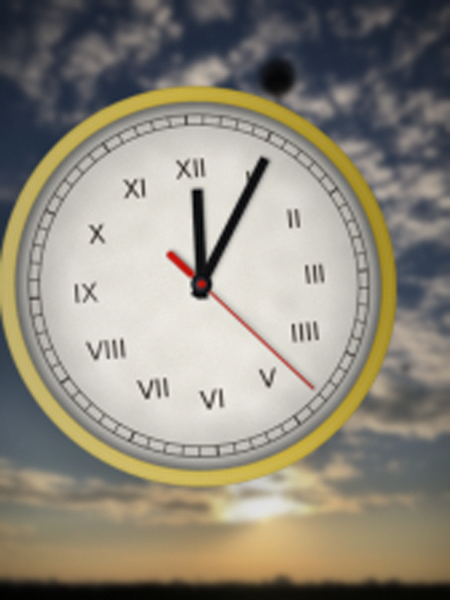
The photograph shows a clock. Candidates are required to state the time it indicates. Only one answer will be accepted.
12:05:23
